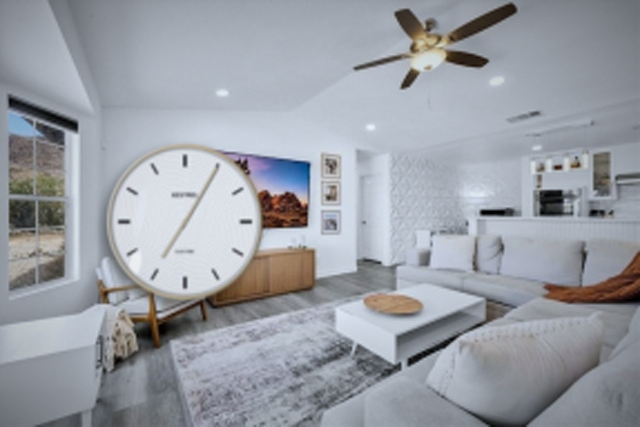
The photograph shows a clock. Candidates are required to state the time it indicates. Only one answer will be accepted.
7:05
